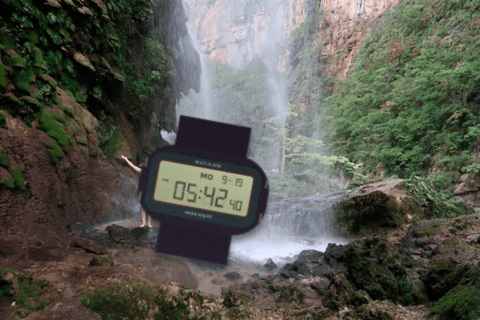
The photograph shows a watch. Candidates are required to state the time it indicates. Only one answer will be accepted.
5:42:40
